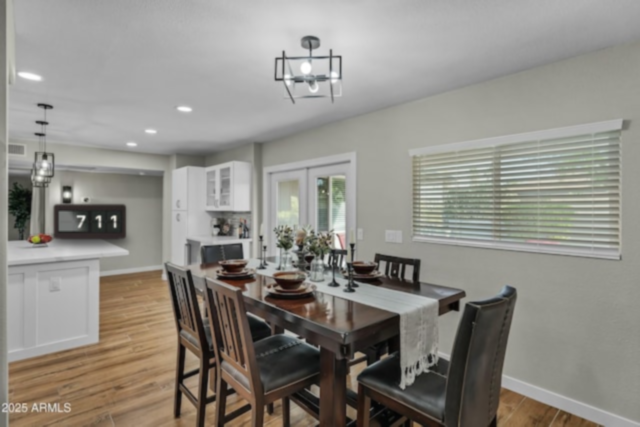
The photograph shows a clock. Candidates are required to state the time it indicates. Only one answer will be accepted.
7:11
